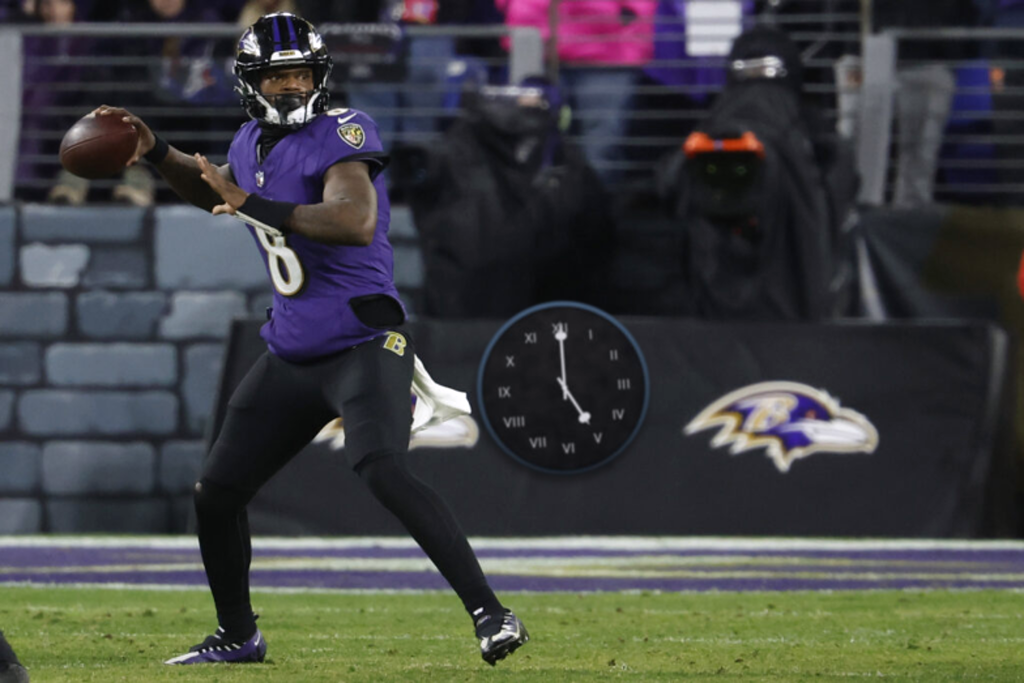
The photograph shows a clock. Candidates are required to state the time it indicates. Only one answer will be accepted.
5:00
